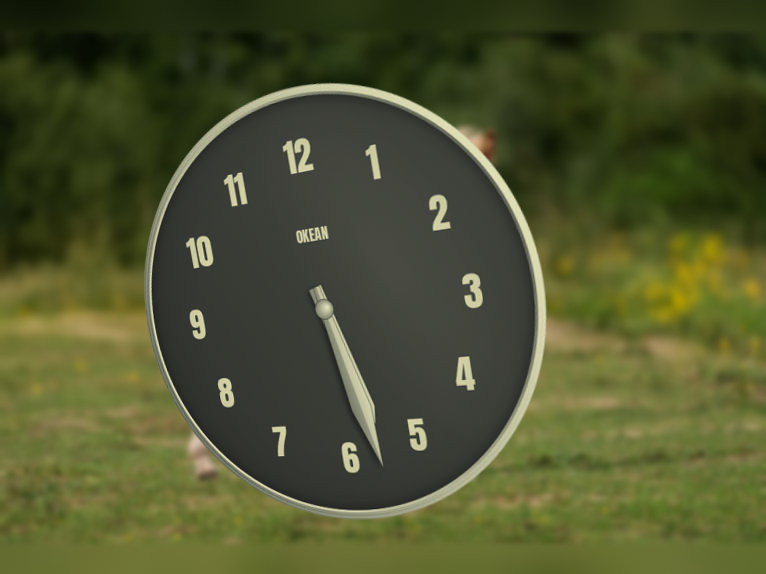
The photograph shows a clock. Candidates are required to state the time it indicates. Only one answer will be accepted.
5:28
